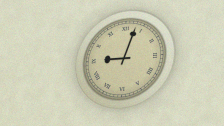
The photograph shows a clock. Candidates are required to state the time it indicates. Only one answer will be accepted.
9:03
